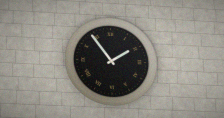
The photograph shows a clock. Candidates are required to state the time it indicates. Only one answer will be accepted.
1:54
